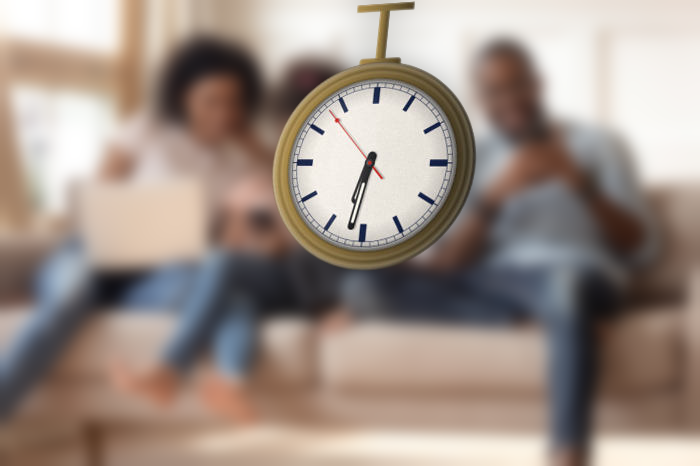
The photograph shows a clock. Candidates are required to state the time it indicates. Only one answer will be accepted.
6:31:53
